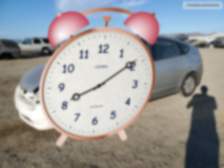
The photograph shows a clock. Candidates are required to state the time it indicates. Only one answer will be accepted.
8:09
